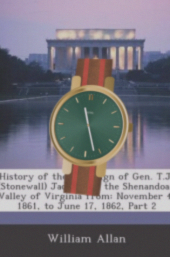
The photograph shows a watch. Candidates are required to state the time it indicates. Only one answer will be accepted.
11:27
